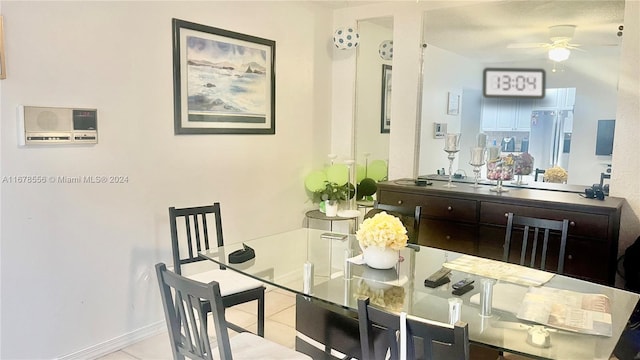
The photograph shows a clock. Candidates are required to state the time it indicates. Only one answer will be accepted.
13:04
